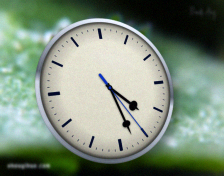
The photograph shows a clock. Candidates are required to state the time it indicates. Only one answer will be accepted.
4:27:25
